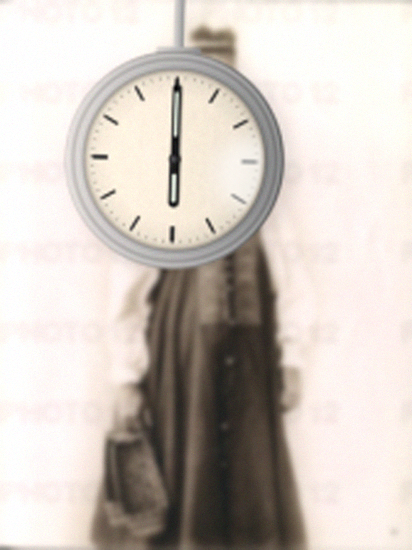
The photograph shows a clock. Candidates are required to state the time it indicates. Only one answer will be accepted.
6:00
